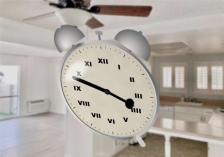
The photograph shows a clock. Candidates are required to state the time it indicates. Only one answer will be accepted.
3:48
